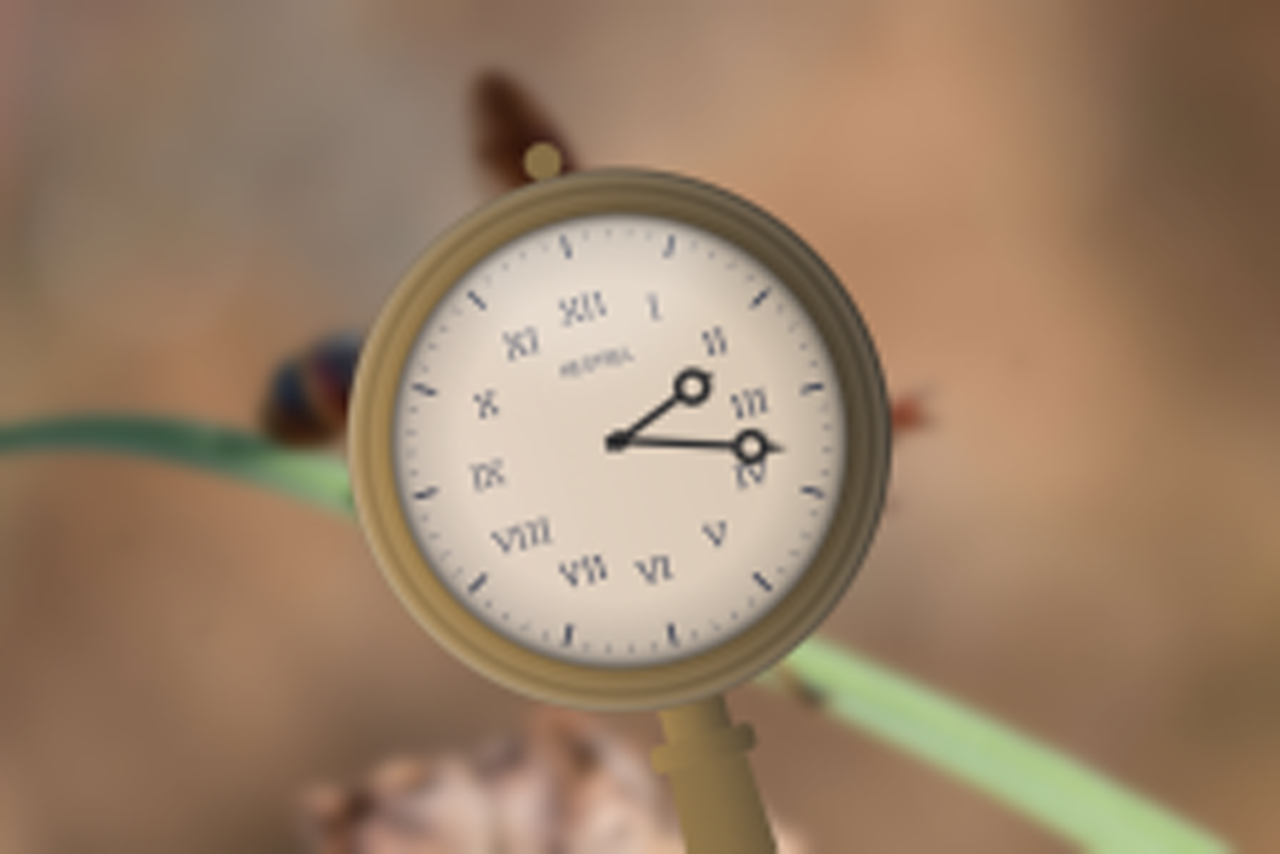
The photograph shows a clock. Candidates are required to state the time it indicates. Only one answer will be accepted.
2:18
